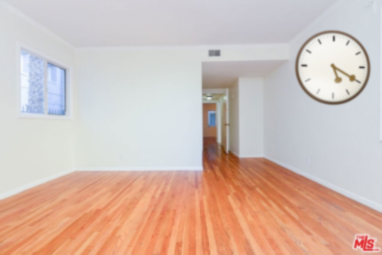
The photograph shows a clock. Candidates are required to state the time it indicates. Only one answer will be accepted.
5:20
